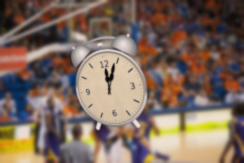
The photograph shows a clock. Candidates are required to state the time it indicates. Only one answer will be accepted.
12:04
